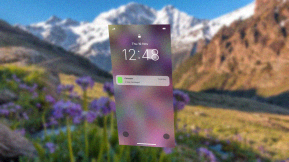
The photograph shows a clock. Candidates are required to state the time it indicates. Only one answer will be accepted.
12:48
